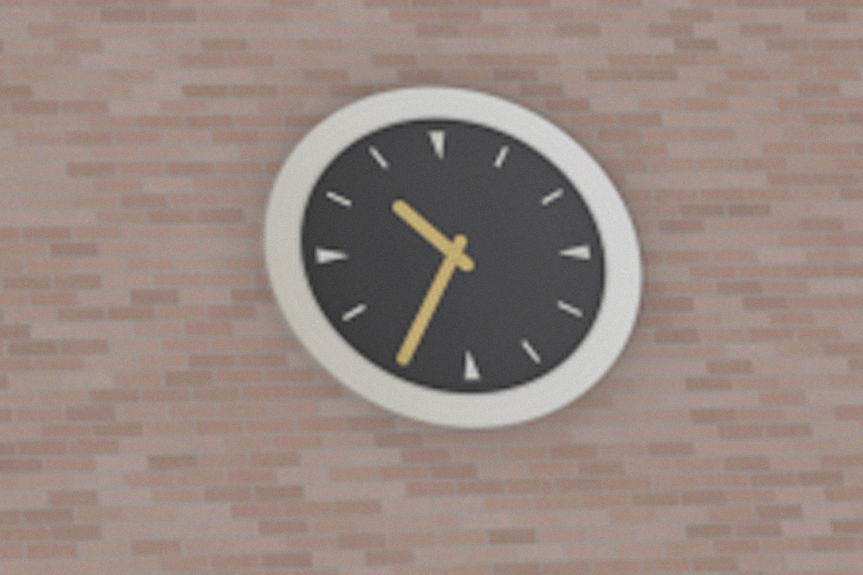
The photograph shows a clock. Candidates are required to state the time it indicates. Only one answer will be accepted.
10:35
